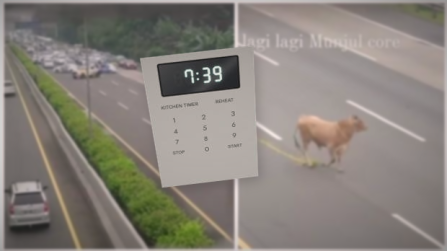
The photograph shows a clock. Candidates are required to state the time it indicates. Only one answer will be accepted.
7:39
